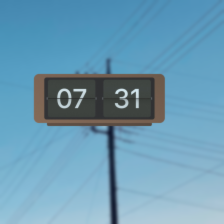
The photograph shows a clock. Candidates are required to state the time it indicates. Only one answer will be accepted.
7:31
